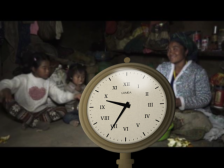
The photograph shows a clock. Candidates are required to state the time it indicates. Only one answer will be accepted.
9:35
